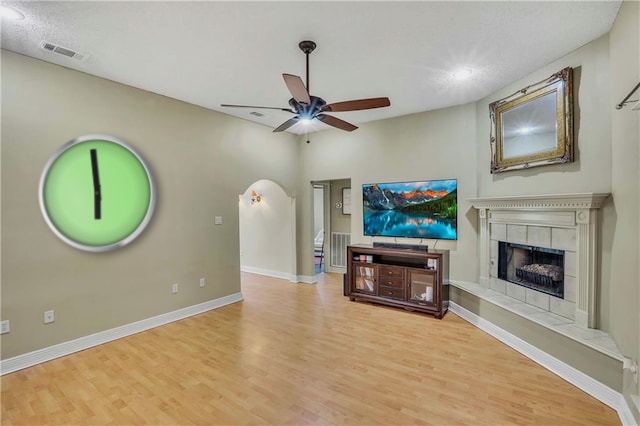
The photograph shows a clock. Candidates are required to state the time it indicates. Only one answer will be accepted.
5:59
